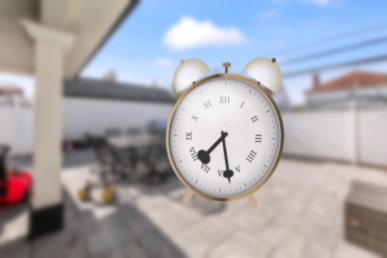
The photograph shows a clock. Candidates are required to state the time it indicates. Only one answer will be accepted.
7:28
